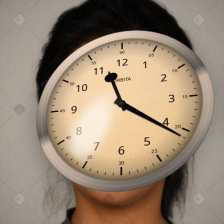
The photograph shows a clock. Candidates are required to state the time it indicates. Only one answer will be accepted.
11:21
